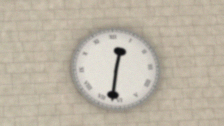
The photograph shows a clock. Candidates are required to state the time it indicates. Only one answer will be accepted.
12:32
